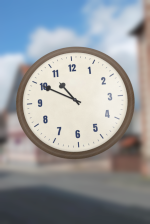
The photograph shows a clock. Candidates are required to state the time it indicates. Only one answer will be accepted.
10:50
